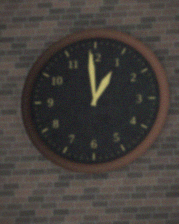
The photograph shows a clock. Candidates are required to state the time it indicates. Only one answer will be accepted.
12:59
